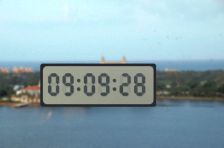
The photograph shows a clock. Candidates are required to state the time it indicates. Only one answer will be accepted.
9:09:28
